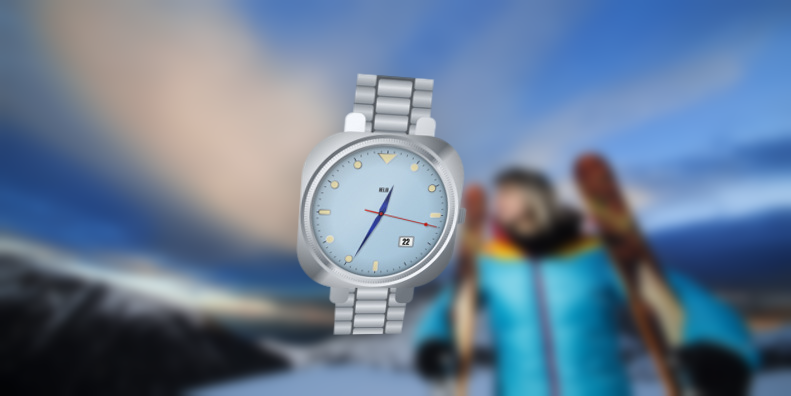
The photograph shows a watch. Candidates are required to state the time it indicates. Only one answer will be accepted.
12:34:17
